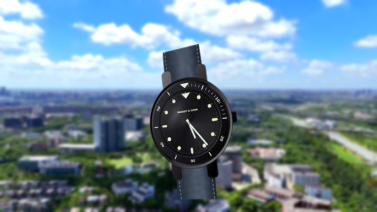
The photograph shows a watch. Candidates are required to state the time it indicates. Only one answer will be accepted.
5:24
